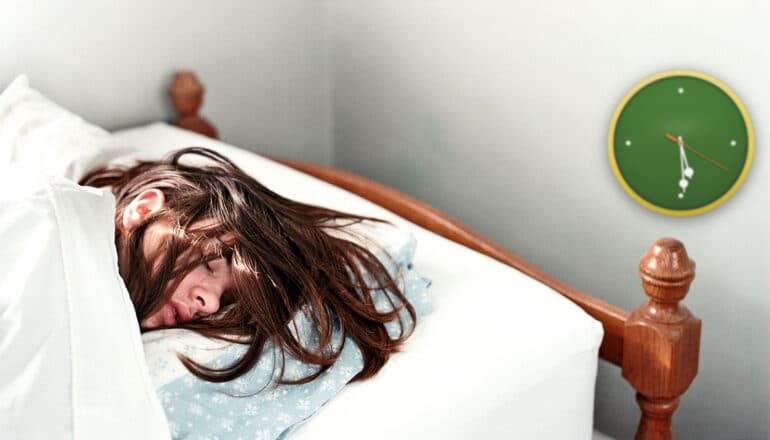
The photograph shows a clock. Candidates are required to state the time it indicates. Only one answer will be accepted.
5:29:20
